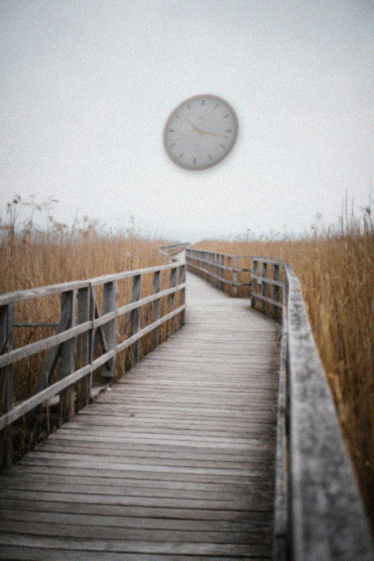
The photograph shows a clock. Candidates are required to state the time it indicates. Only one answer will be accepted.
10:17
